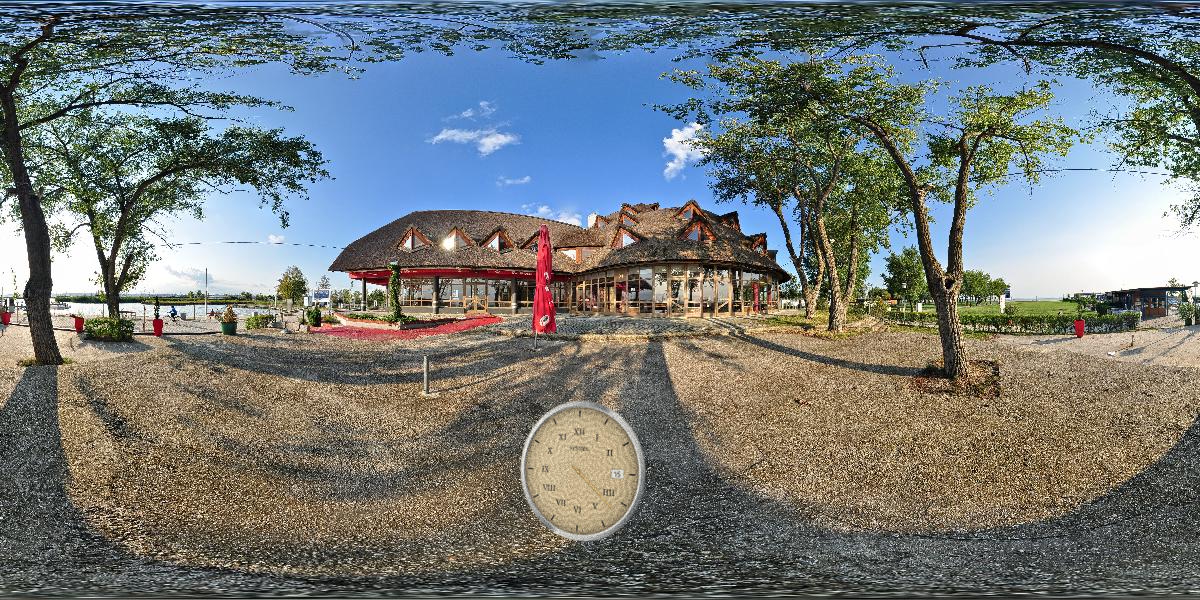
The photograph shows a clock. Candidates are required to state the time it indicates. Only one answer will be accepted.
4:22
